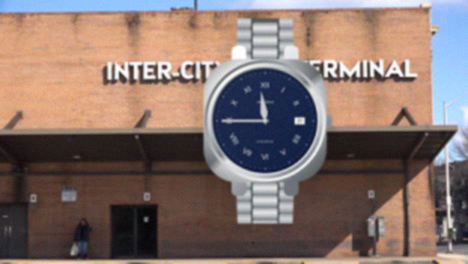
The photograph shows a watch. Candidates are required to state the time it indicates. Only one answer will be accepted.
11:45
